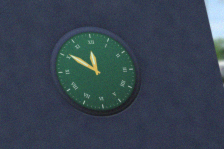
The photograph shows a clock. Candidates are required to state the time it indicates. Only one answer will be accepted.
11:51
